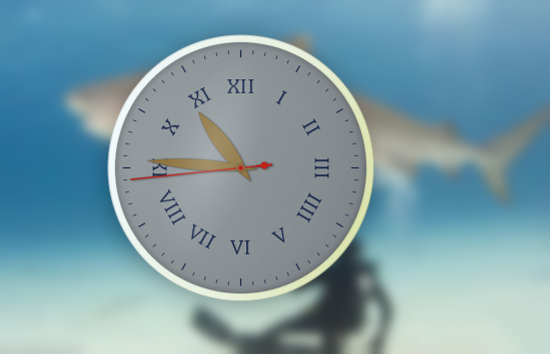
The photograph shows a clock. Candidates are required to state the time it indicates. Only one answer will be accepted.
10:45:44
